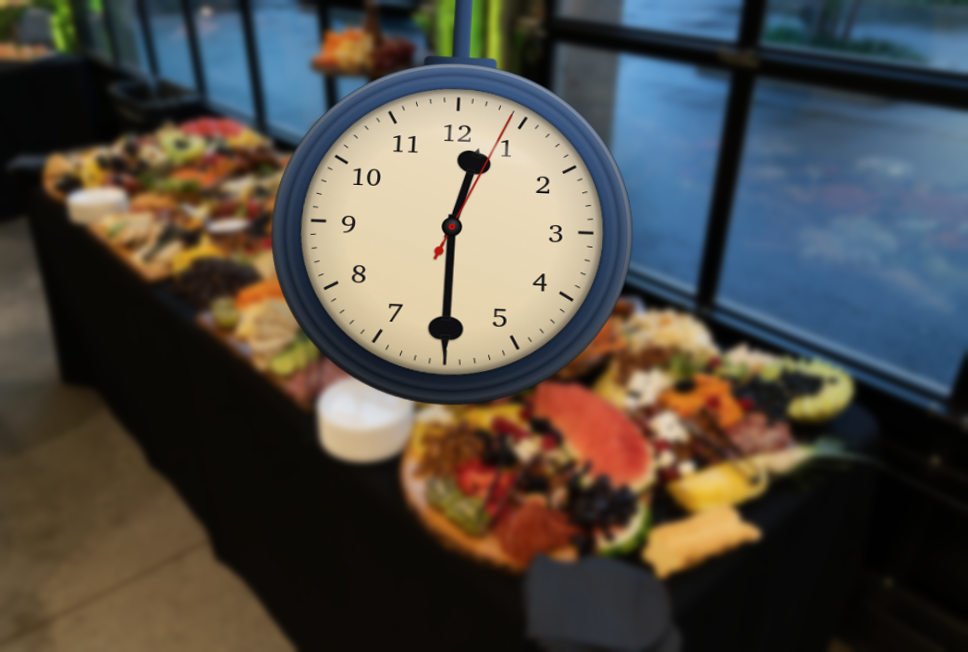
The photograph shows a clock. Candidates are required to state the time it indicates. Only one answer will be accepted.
12:30:04
